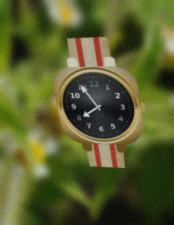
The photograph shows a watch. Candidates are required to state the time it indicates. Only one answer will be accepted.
7:55
